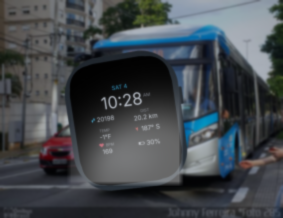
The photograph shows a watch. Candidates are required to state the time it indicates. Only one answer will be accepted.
10:28
